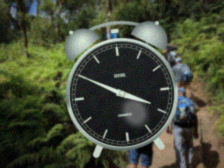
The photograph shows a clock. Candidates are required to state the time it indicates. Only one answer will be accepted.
3:50
